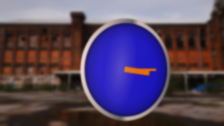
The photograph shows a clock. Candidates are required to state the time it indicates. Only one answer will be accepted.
3:15
